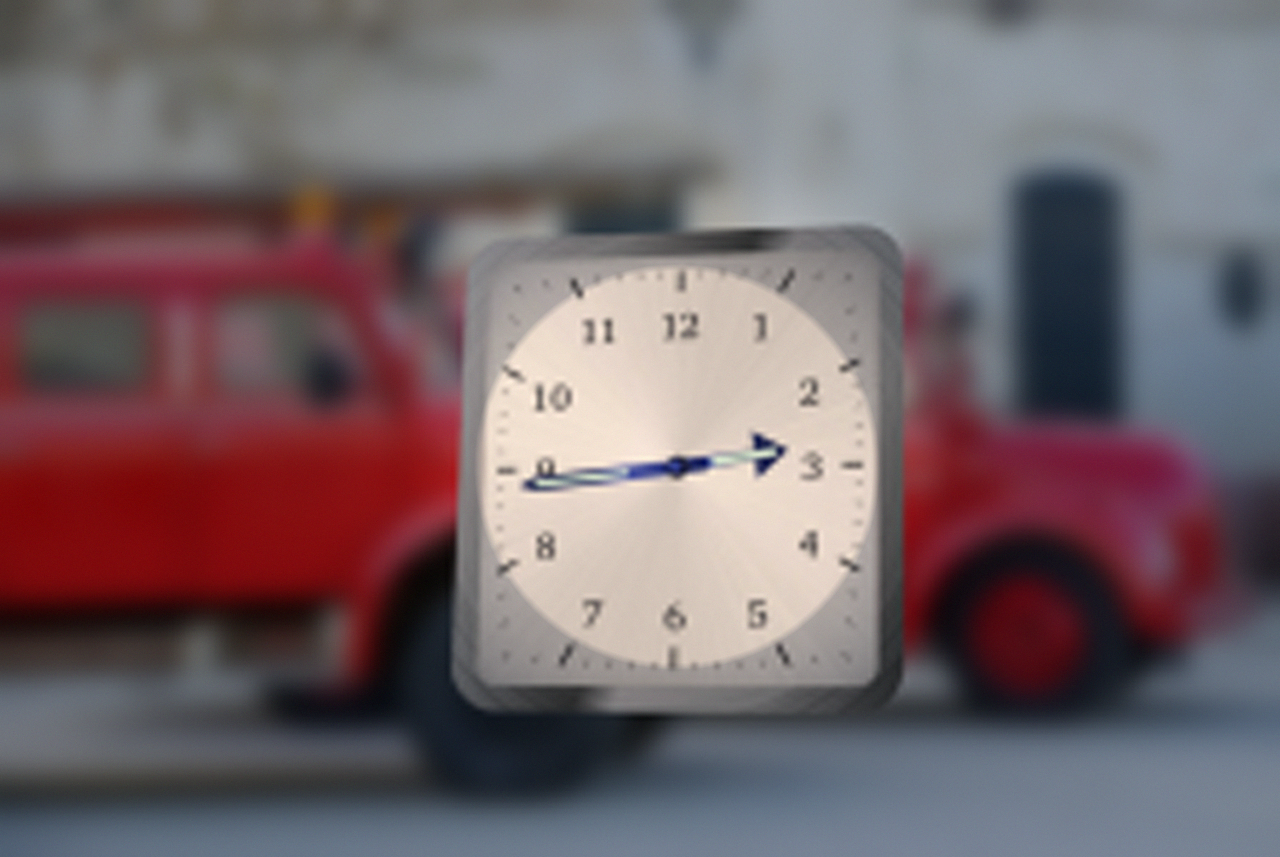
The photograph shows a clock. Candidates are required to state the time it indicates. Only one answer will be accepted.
2:44
